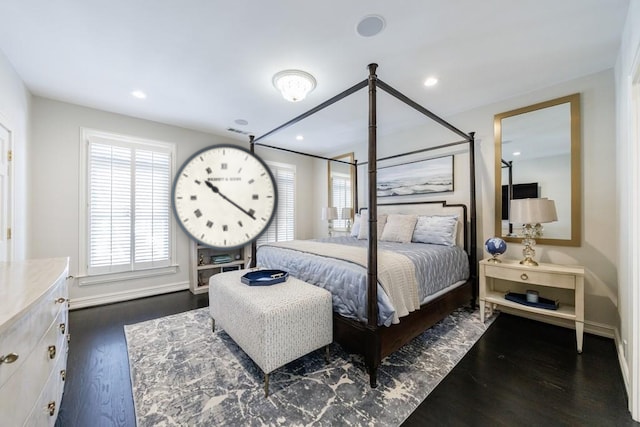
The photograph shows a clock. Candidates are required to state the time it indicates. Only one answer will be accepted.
10:21
